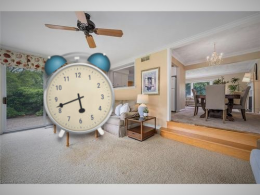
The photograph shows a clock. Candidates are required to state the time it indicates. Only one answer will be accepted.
5:42
